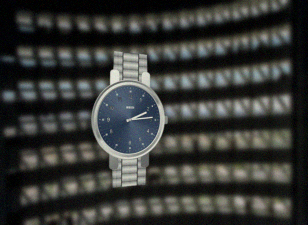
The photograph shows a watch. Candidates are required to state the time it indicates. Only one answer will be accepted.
2:14
